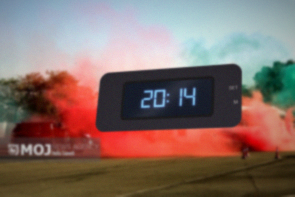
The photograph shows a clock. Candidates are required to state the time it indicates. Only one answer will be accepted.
20:14
